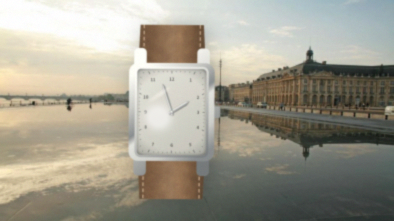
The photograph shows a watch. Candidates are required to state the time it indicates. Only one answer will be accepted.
1:57
